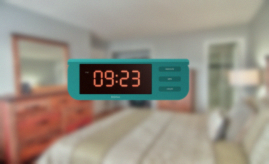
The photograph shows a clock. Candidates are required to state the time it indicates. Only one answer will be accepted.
9:23
